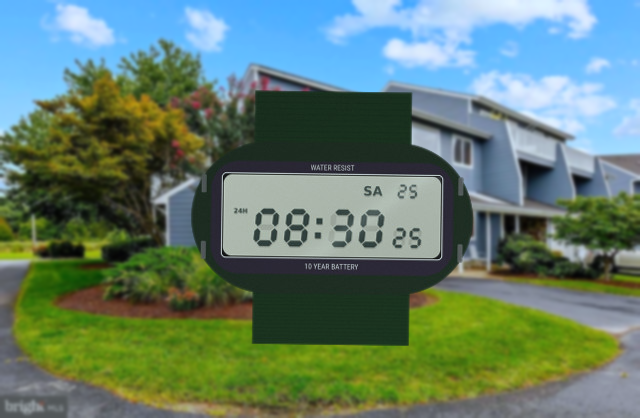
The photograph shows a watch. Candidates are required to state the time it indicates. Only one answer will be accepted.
8:30:25
